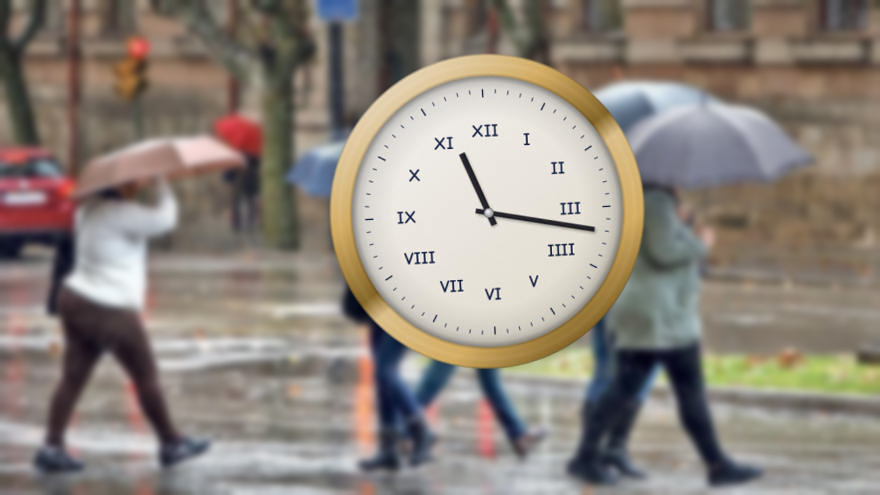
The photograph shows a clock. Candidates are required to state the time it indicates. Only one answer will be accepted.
11:17
